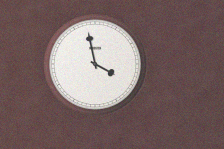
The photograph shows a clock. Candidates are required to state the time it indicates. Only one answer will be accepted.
3:58
